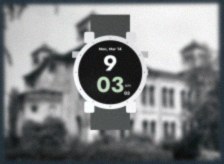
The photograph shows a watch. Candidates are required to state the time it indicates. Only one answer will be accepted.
9:03
